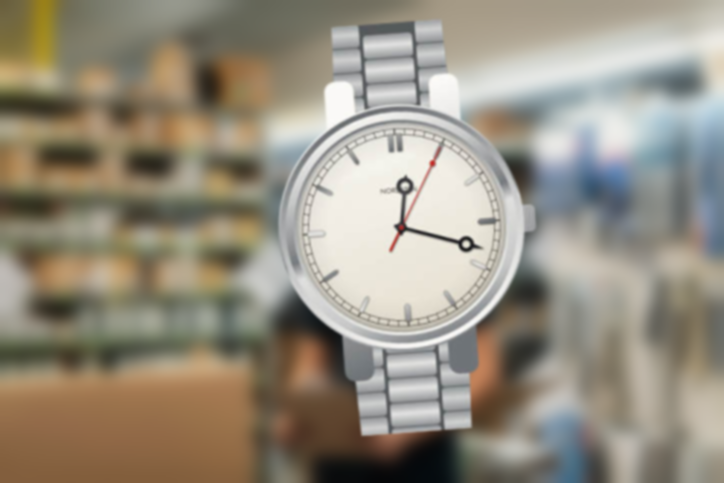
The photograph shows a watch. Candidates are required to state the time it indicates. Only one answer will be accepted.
12:18:05
